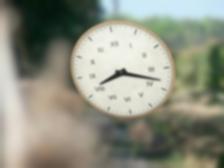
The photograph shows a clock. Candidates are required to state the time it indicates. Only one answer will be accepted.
8:18
